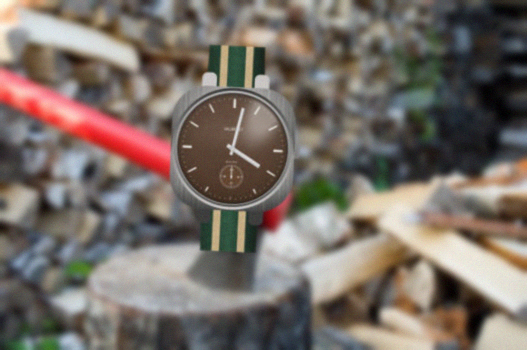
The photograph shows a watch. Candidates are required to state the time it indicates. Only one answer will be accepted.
4:02
